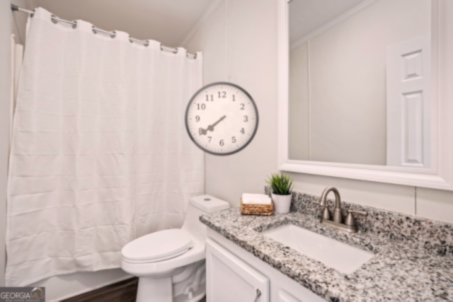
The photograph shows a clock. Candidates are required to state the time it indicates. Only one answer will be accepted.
7:39
